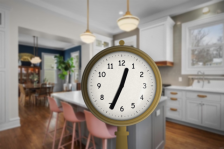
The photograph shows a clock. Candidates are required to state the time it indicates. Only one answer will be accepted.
12:34
